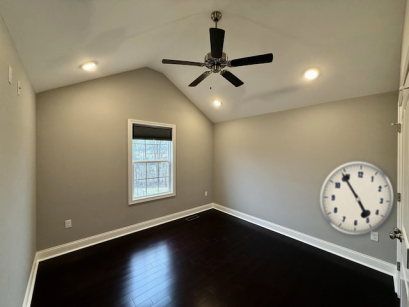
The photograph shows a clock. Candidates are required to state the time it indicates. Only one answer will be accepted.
4:54
